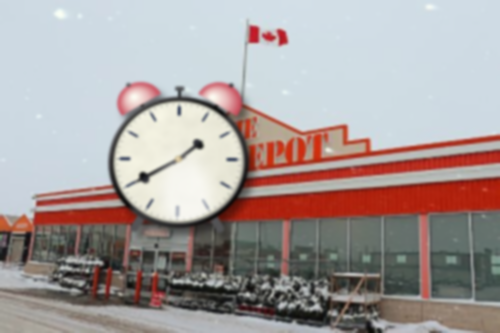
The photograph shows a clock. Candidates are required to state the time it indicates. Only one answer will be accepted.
1:40
